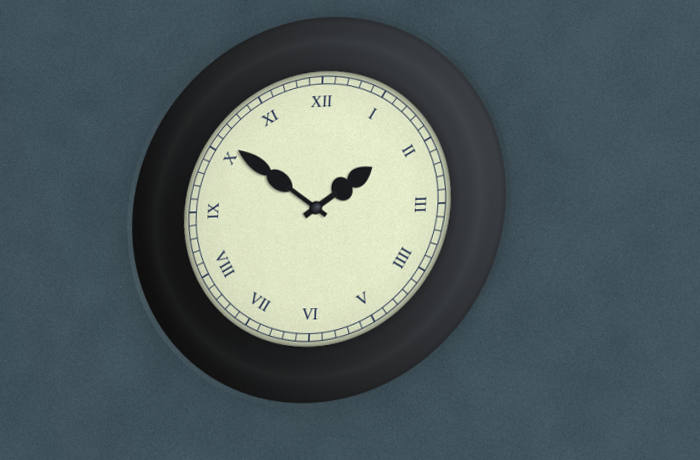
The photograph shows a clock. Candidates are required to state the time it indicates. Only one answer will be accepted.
1:51
